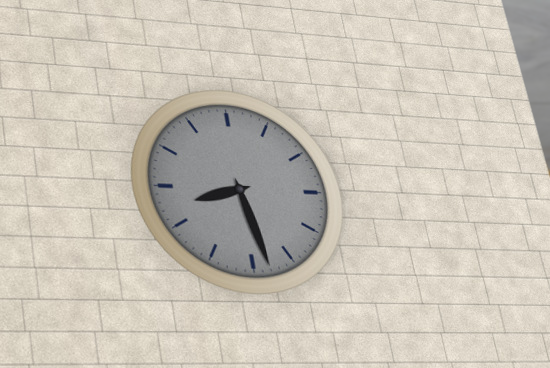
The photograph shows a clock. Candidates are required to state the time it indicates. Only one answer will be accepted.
8:28
